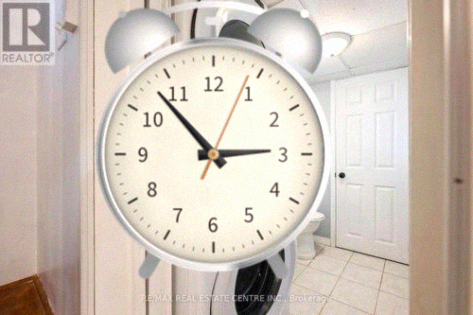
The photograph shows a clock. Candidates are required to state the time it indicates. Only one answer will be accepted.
2:53:04
